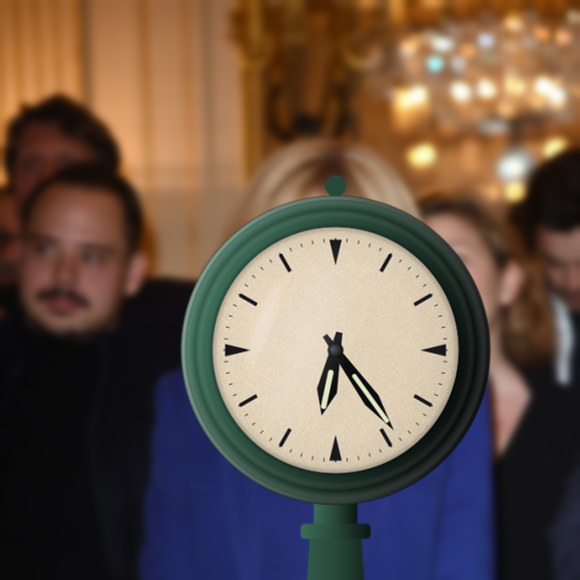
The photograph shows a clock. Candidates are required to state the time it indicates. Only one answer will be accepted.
6:24
